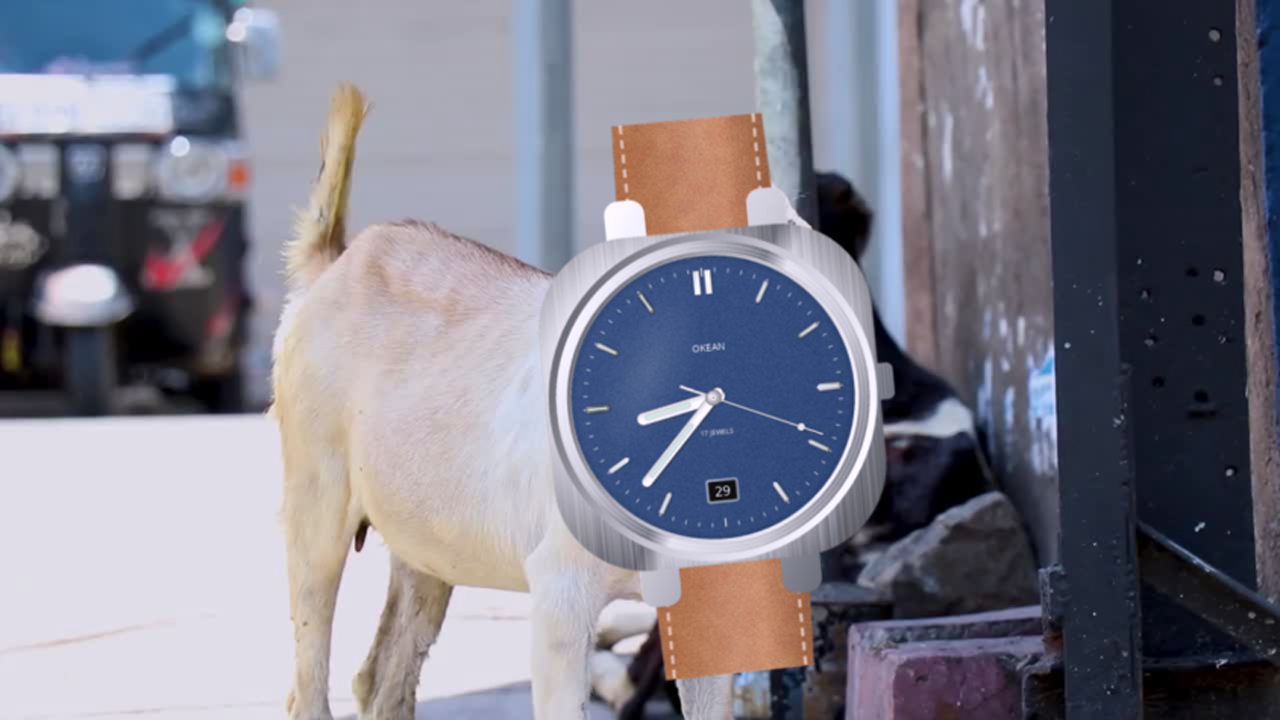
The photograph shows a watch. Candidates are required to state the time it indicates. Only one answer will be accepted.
8:37:19
